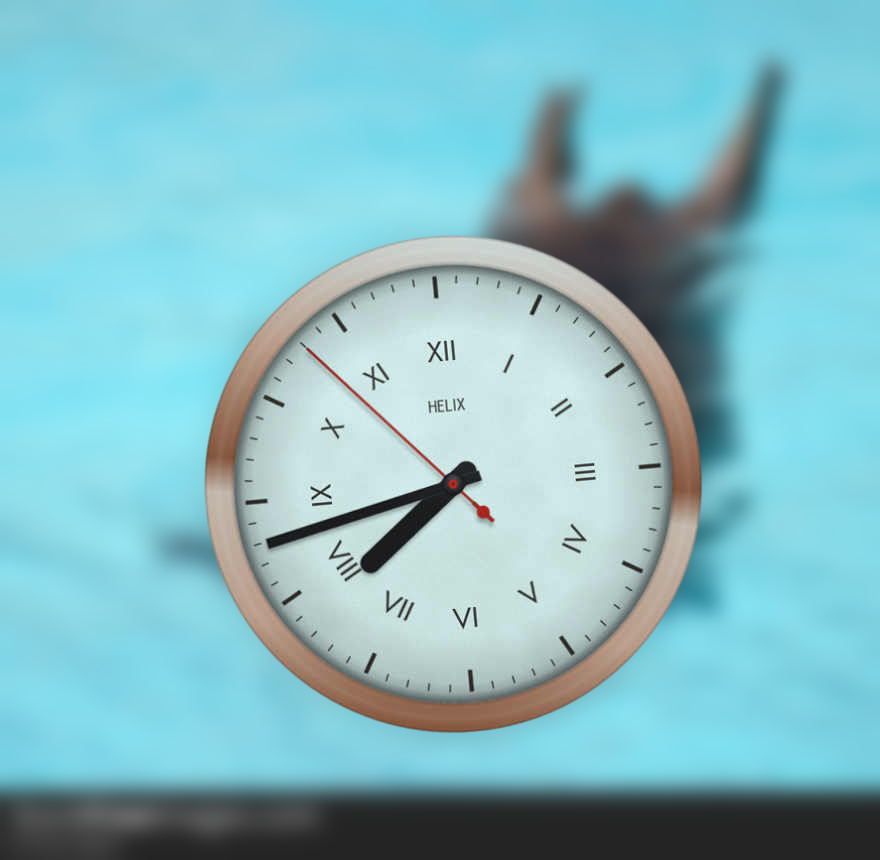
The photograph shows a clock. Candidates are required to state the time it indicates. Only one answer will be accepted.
7:42:53
